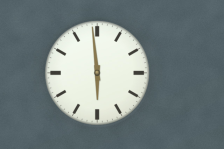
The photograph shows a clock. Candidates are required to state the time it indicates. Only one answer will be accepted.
5:59
